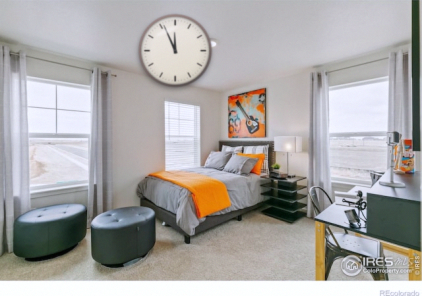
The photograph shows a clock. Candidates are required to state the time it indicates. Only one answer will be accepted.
11:56
